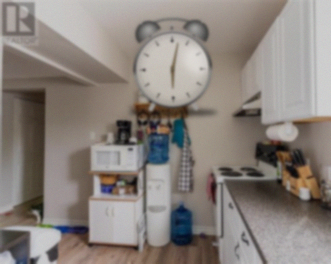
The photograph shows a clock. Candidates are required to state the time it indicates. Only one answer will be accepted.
6:02
